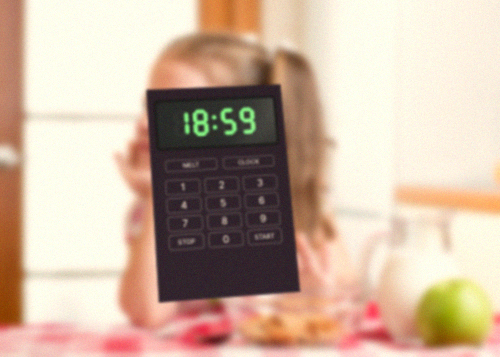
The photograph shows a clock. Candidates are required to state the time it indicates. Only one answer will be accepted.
18:59
